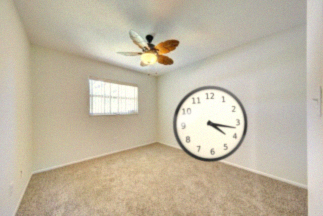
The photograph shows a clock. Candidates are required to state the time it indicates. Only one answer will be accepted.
4:17
